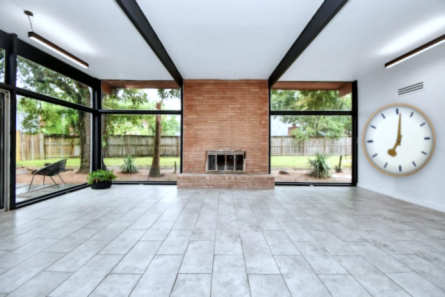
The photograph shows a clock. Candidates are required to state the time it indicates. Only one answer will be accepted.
7:01
